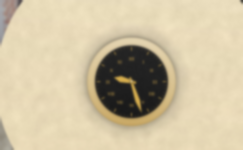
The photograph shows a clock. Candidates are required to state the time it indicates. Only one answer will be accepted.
9:27
